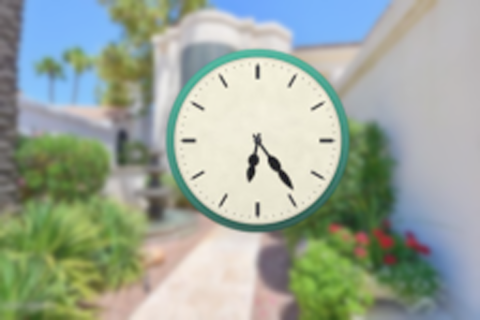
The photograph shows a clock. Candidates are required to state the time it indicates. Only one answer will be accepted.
6:24
